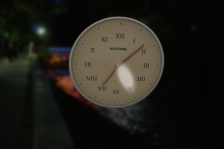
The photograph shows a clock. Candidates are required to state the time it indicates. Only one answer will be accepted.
7:08
